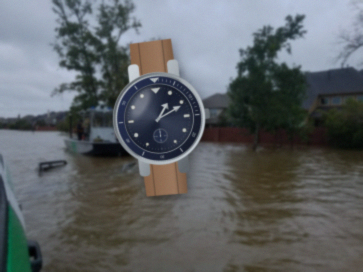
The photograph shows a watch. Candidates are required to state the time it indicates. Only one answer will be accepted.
1:11
